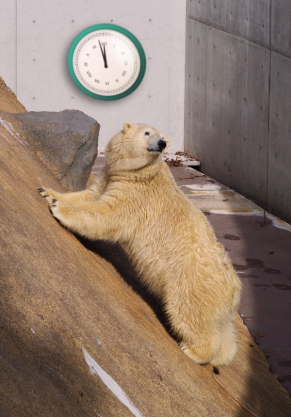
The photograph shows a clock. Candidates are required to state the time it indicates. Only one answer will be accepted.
11:58
